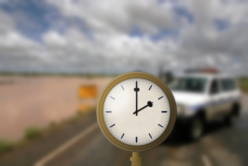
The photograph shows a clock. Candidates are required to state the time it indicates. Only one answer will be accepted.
2:00
